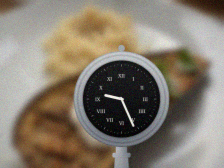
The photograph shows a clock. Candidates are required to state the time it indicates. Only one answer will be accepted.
9:26
